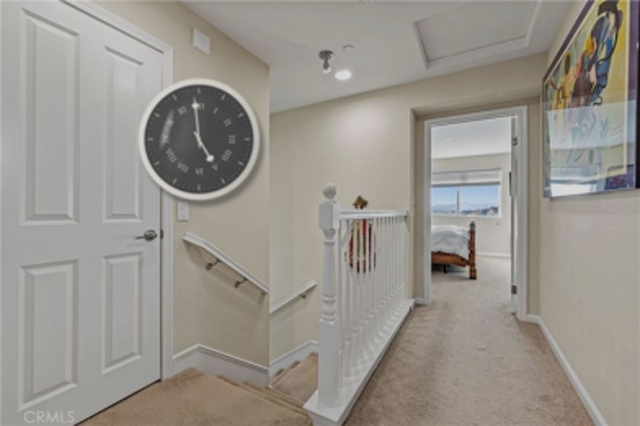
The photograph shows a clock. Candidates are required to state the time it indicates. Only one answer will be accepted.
4:59
